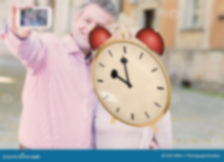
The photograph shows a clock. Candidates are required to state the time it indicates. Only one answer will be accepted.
9:59
